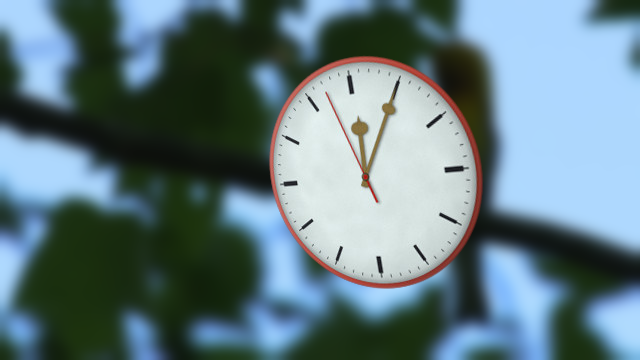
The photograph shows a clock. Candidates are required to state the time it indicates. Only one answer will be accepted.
12:04:57
